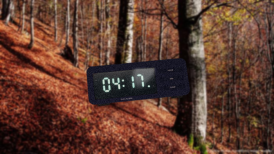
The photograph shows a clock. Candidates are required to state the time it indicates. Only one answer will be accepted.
4:17
